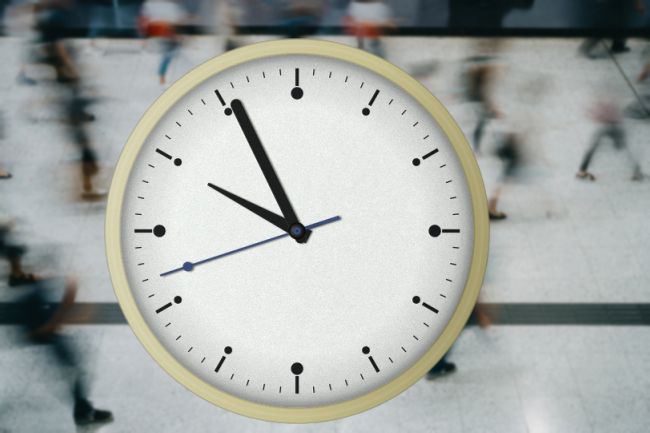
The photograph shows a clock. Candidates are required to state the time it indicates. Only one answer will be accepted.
9:55:42
